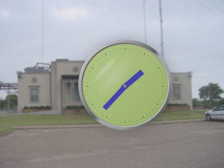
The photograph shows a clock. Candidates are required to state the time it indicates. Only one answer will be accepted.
1:37
